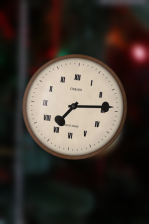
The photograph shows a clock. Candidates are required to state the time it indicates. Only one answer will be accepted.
7:14
